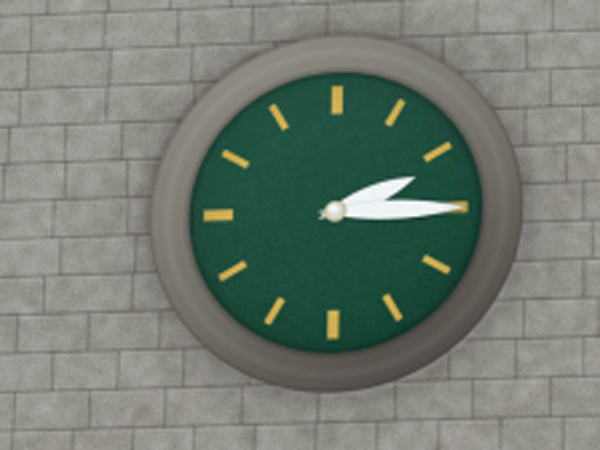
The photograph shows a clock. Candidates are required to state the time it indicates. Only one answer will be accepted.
2:15
